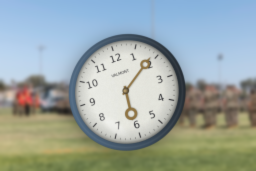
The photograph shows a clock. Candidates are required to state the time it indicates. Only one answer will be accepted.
6:09
